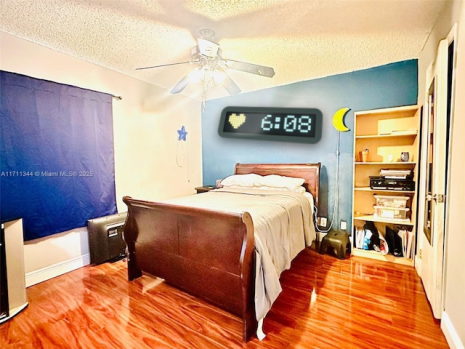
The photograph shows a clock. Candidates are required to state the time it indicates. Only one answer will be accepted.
6:08
